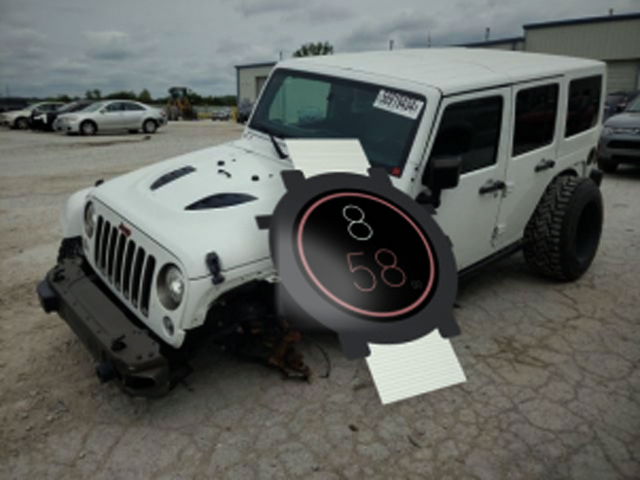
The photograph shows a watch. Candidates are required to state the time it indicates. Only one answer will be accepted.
8:58
